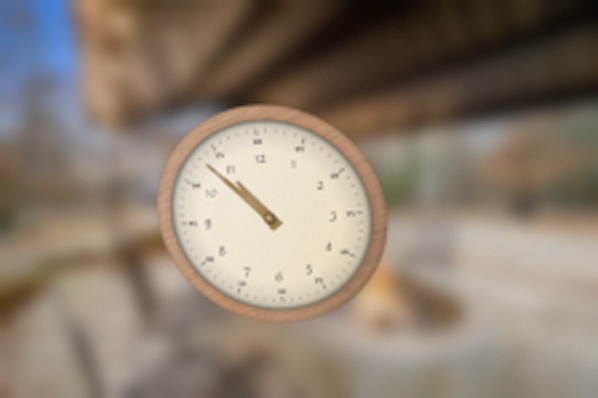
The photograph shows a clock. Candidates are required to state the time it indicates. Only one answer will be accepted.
10:53
